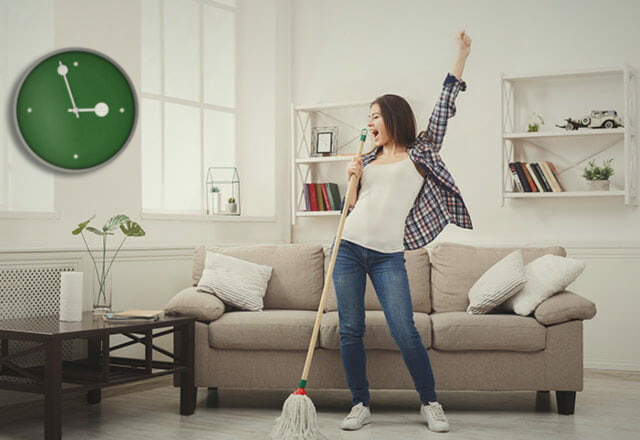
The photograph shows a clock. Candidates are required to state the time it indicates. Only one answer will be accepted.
2:57
